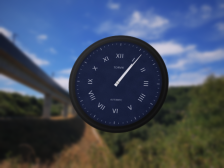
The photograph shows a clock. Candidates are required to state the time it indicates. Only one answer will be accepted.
1:06
